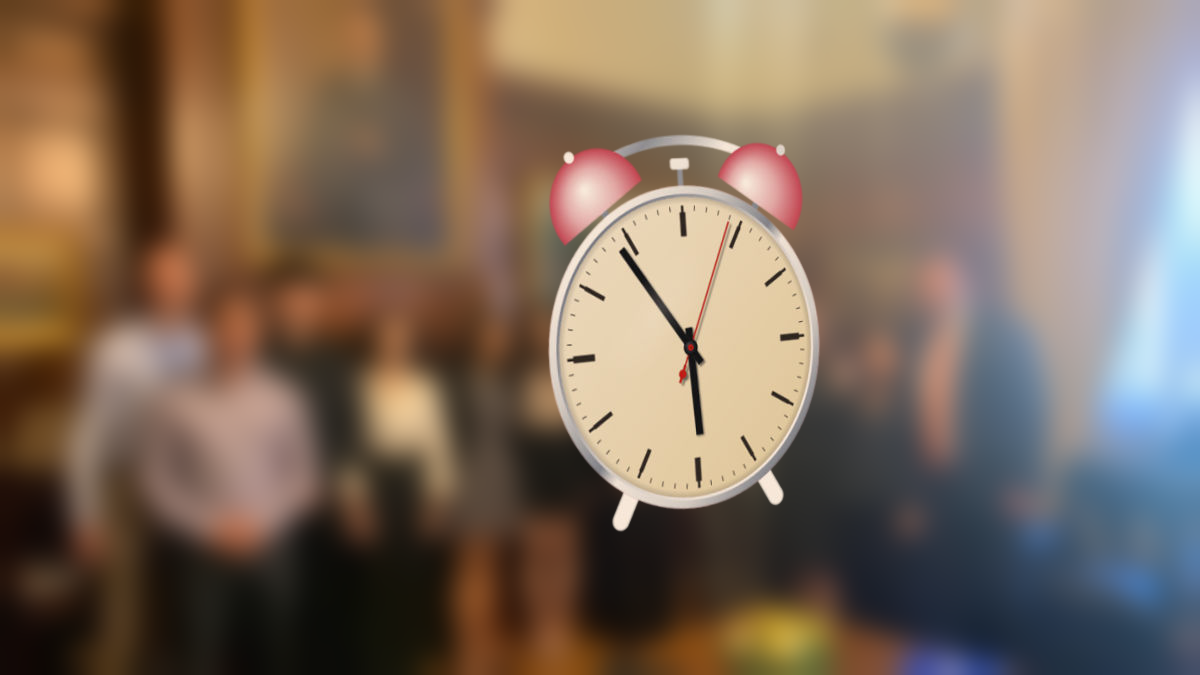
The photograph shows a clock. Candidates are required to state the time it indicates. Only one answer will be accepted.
5:54:04
